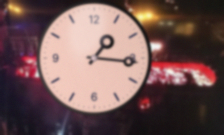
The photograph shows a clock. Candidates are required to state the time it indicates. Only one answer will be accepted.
1:16
